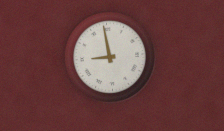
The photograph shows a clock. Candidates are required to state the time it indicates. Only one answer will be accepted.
8:59
